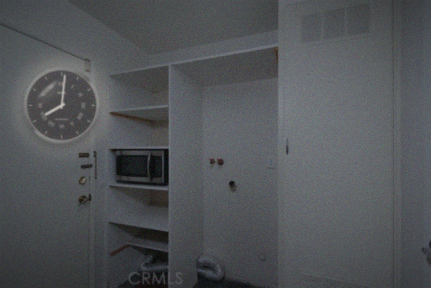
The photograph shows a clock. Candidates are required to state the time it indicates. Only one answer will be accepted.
8:01
